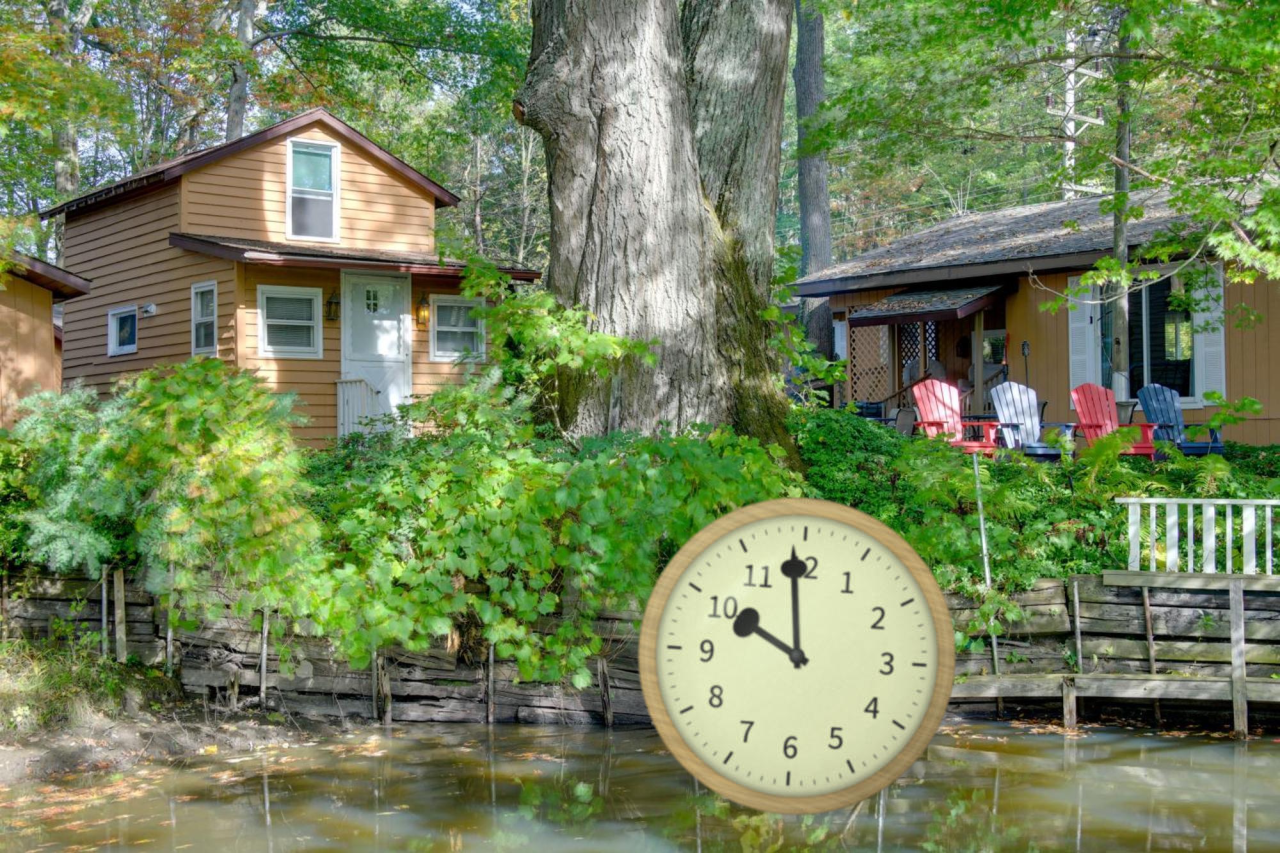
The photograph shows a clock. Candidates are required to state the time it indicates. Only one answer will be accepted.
9:59
